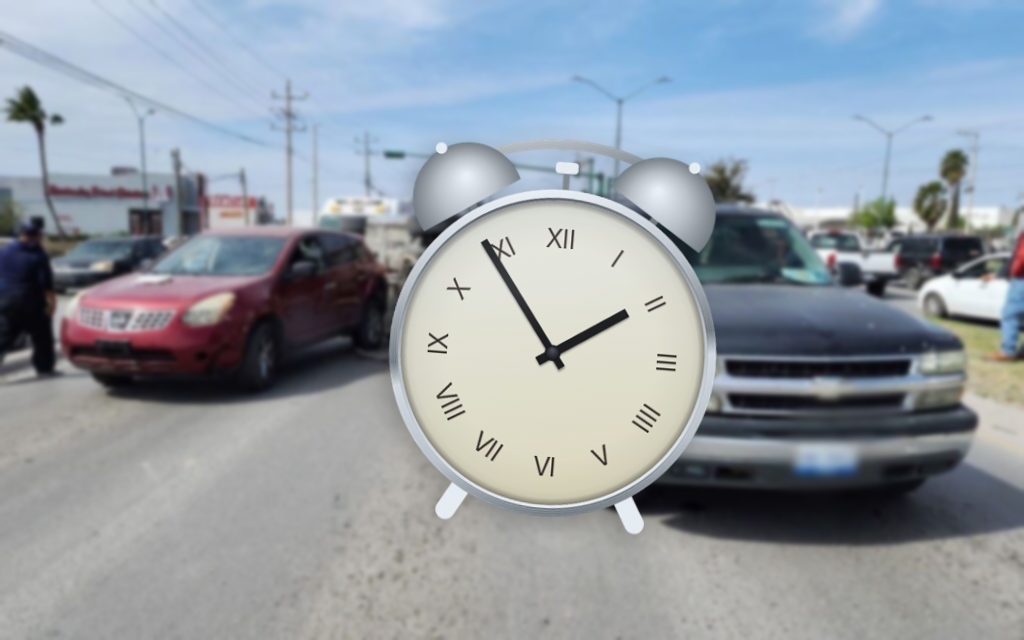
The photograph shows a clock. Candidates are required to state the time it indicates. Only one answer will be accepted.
1:54
